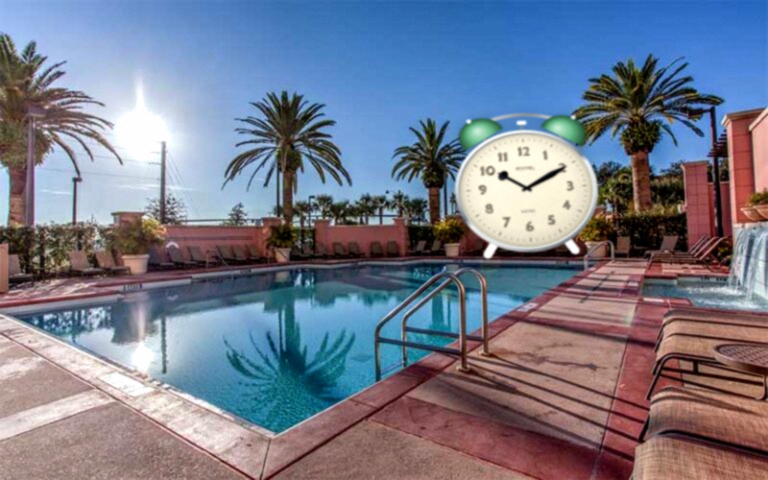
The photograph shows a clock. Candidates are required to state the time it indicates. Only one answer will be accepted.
10:10
